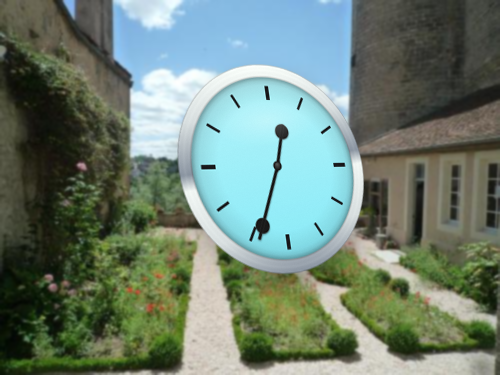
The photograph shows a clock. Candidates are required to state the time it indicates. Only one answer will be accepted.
12:34
